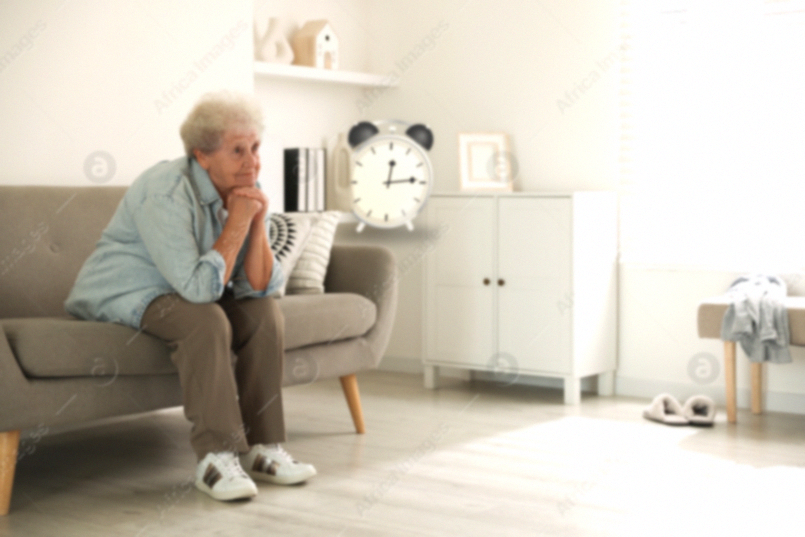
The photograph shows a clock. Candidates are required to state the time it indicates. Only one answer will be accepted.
12:14
